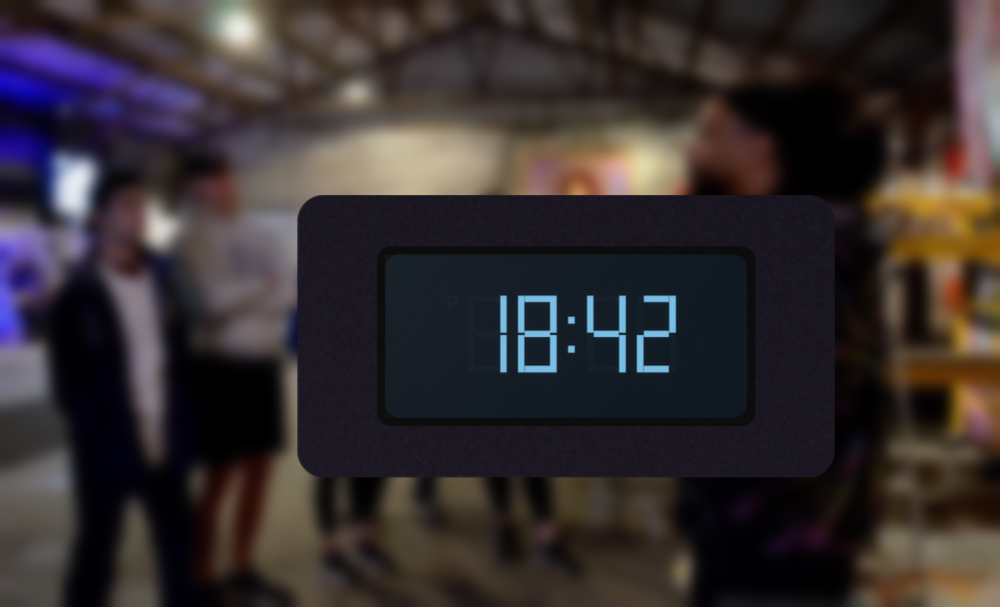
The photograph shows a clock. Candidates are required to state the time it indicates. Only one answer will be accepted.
18:42
